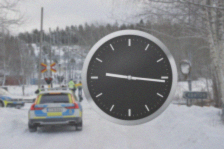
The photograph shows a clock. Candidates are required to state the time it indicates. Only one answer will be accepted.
9:16
